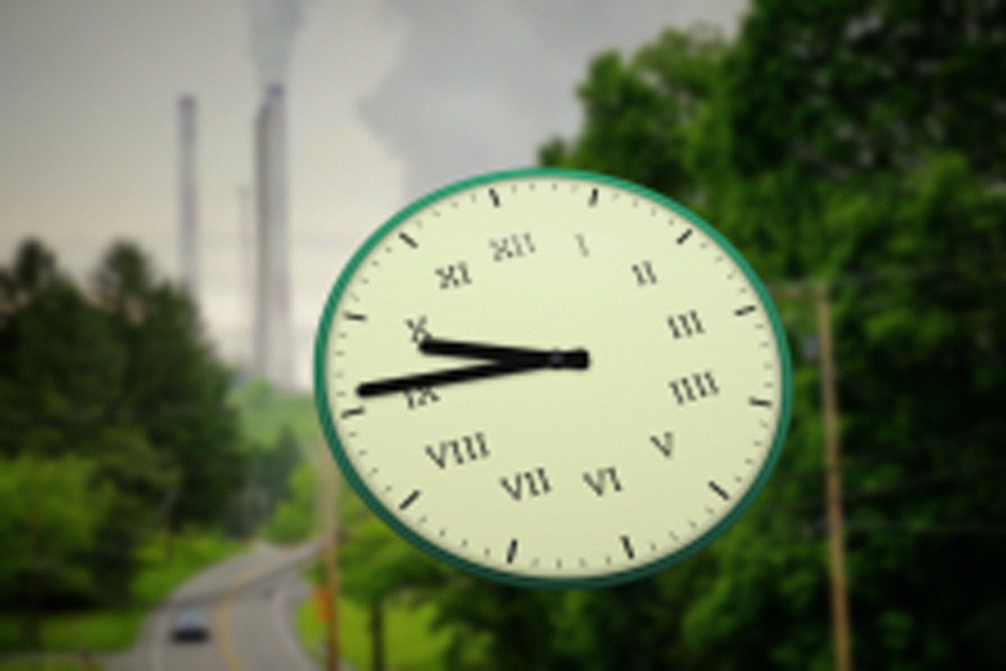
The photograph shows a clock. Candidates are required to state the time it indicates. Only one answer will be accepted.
9:46
